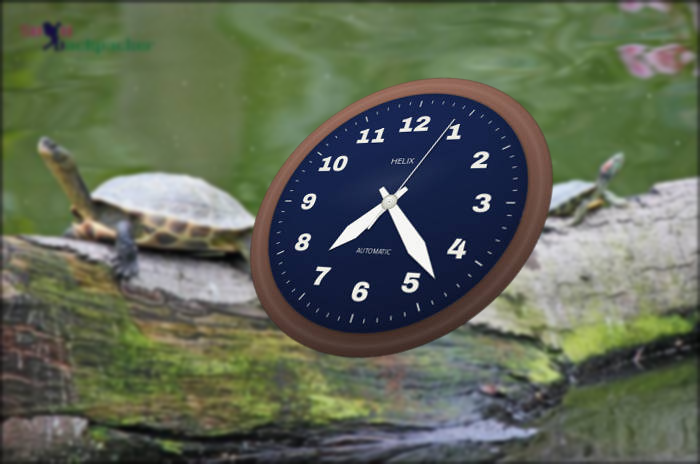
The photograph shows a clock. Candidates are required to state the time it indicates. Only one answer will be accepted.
7:23:04
